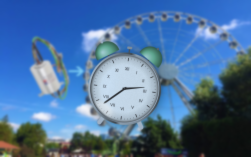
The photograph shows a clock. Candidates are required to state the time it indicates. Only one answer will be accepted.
2:38
